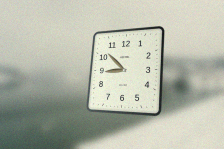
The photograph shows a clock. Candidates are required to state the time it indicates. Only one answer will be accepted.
8:52
